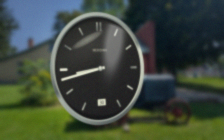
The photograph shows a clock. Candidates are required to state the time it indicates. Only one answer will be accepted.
8:43
